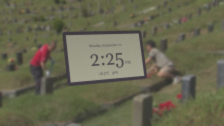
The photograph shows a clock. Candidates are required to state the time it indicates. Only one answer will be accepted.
2:25
